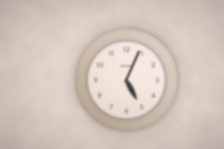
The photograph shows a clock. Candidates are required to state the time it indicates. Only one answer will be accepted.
5:04
